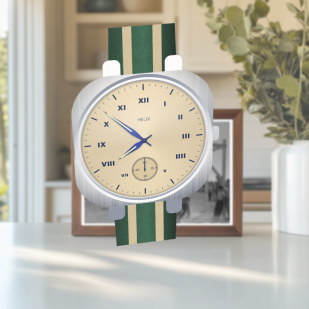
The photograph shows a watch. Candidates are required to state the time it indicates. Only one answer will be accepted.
7:52
